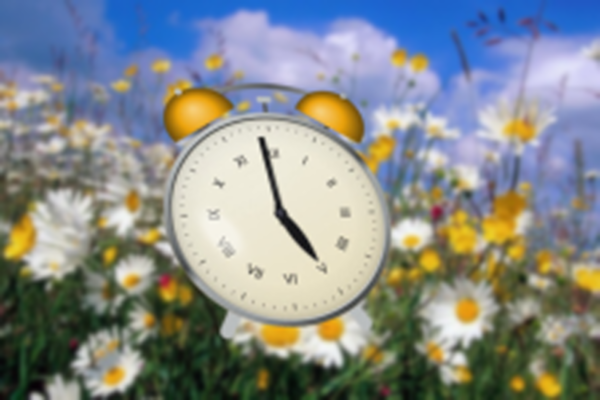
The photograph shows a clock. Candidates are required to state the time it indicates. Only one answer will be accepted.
4:59
